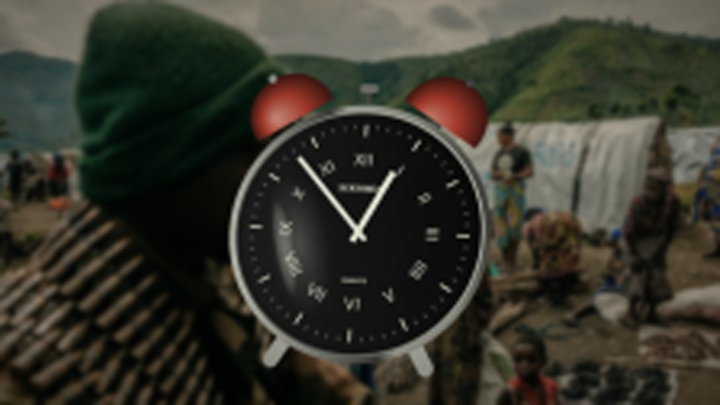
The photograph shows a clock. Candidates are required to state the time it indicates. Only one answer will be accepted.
12:53
